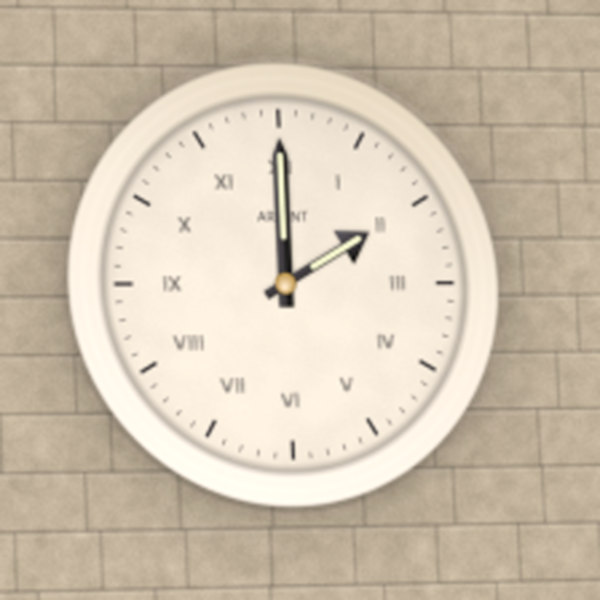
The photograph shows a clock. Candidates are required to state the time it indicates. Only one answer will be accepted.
2:00
